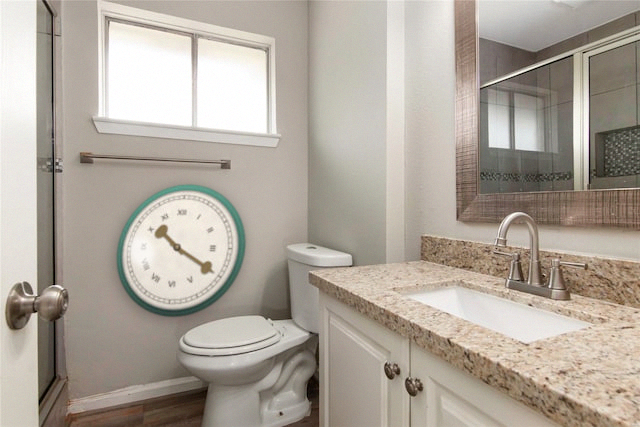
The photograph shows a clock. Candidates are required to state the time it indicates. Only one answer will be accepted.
10:20
